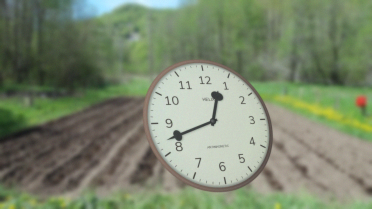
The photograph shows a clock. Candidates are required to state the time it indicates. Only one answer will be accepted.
12:42
